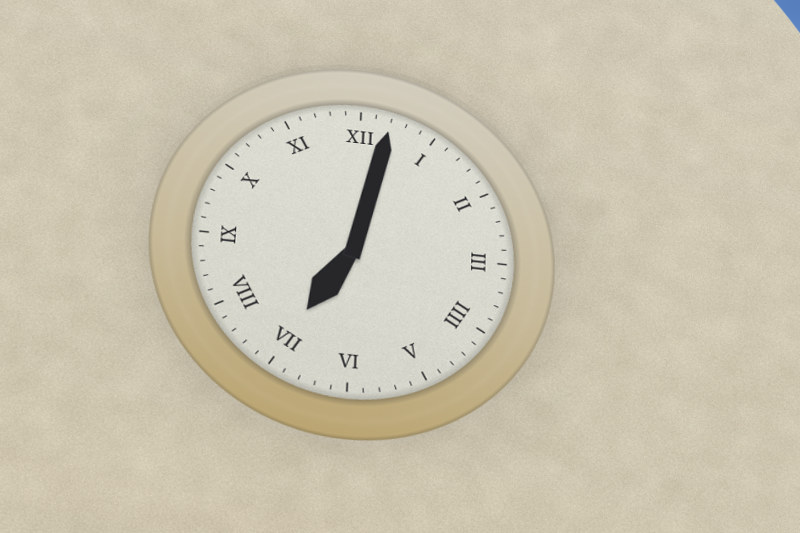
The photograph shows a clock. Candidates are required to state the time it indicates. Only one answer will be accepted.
7:02
